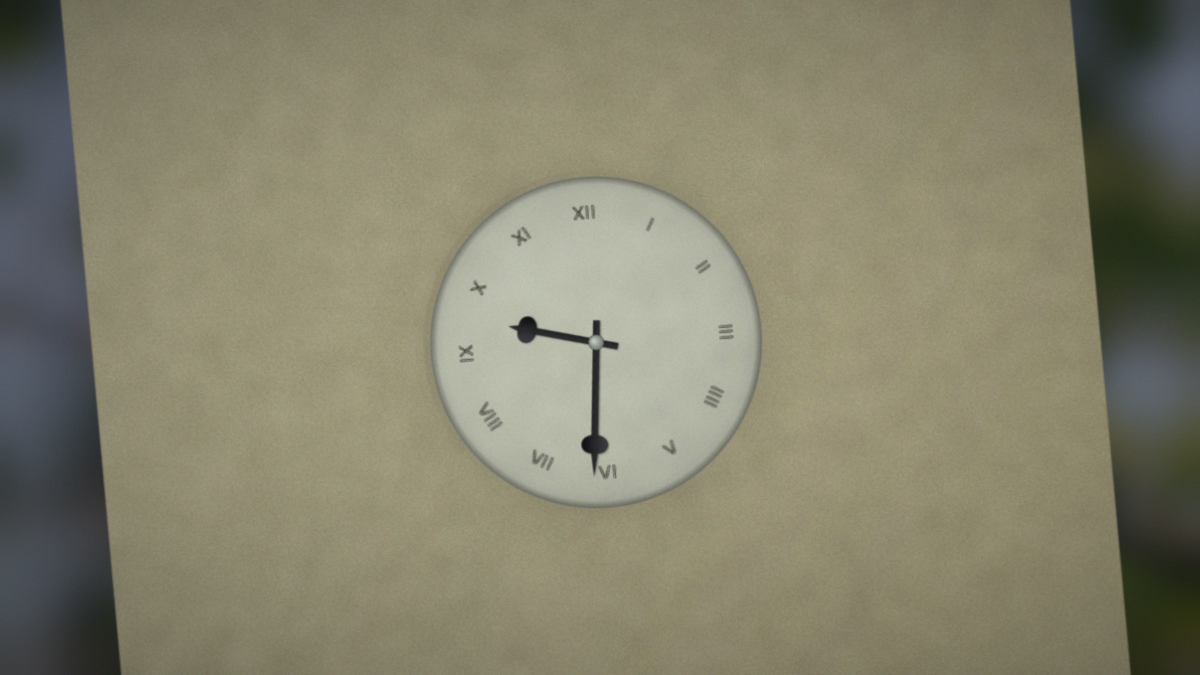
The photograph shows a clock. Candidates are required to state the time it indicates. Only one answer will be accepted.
9:31
